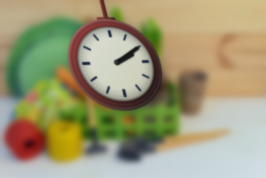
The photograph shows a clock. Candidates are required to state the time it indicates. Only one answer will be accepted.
2:10
